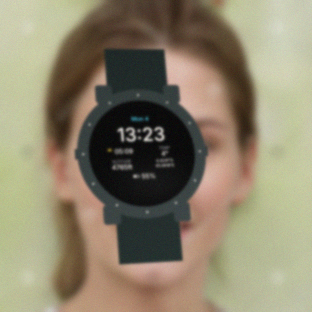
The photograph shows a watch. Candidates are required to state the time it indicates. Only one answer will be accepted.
13:23
